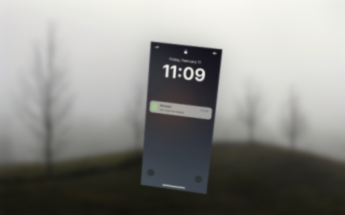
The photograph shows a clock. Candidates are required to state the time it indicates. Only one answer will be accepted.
11:09
